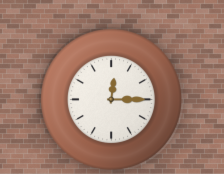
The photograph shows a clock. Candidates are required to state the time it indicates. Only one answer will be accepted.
12:15
